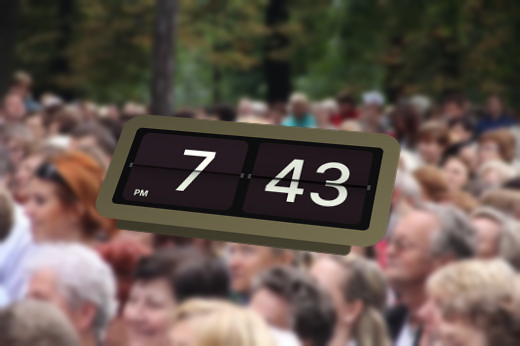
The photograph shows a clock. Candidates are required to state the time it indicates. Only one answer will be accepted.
7:43
